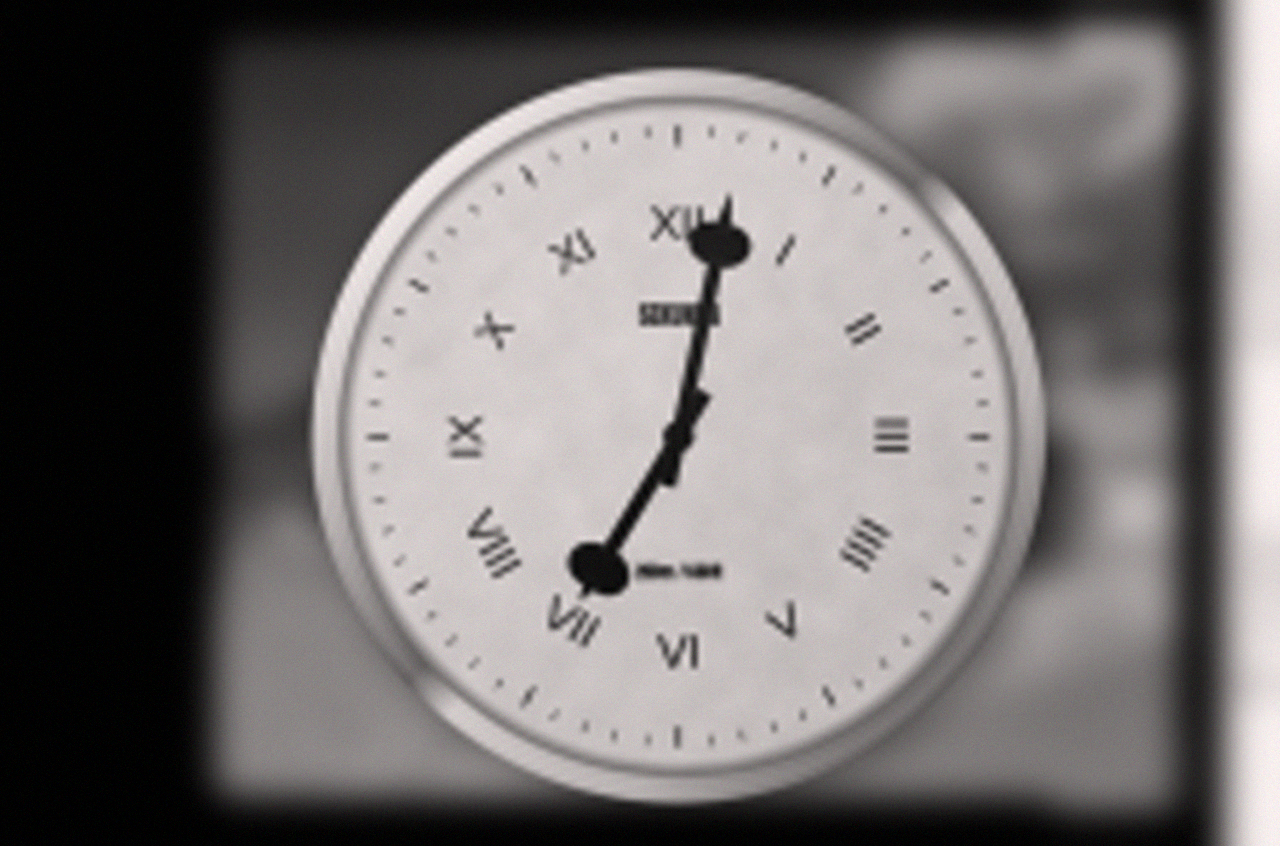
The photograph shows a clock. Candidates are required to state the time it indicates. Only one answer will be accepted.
7:02
